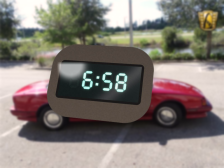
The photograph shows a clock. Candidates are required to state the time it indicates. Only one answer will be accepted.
6:58
